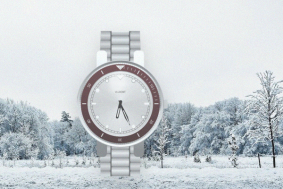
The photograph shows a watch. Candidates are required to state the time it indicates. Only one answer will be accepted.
6:26
